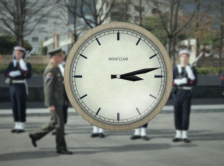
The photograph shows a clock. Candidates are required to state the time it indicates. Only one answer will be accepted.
3:13
